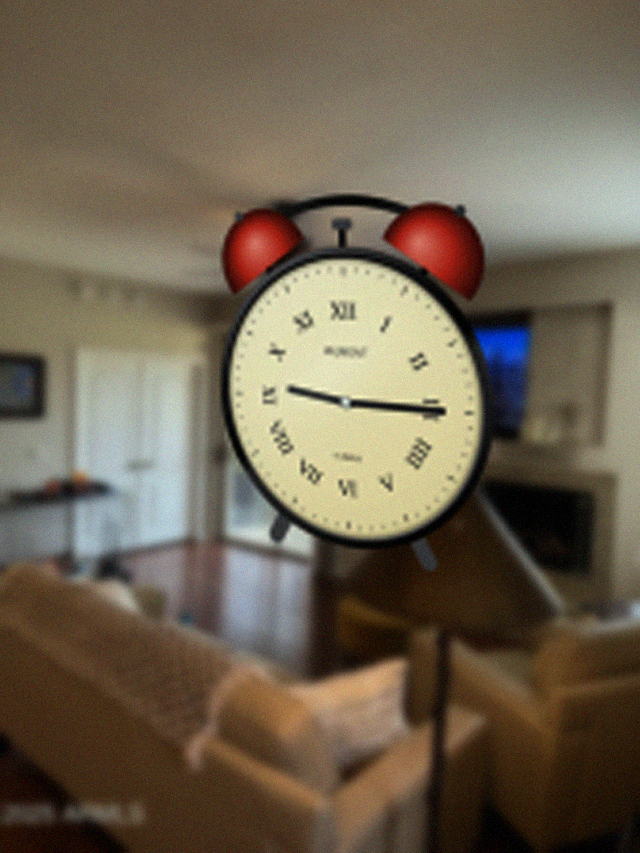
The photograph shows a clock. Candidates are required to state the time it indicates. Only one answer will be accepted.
9:15
